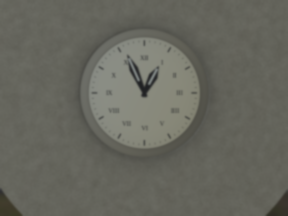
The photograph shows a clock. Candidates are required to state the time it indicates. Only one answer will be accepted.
12:56
